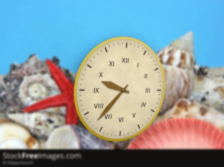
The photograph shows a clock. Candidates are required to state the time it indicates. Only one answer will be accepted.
9:37
